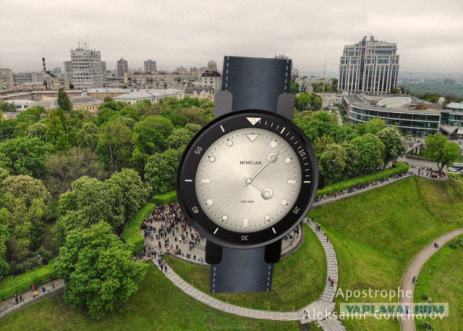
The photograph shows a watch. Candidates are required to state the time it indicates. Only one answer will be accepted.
4:07
